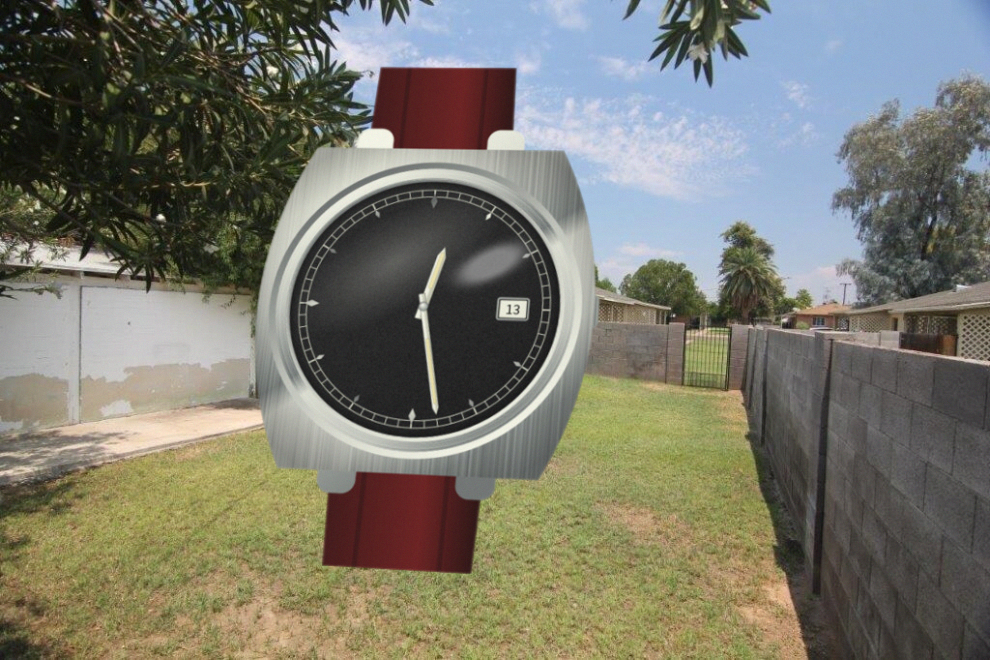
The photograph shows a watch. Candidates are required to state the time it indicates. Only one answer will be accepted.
12:28
